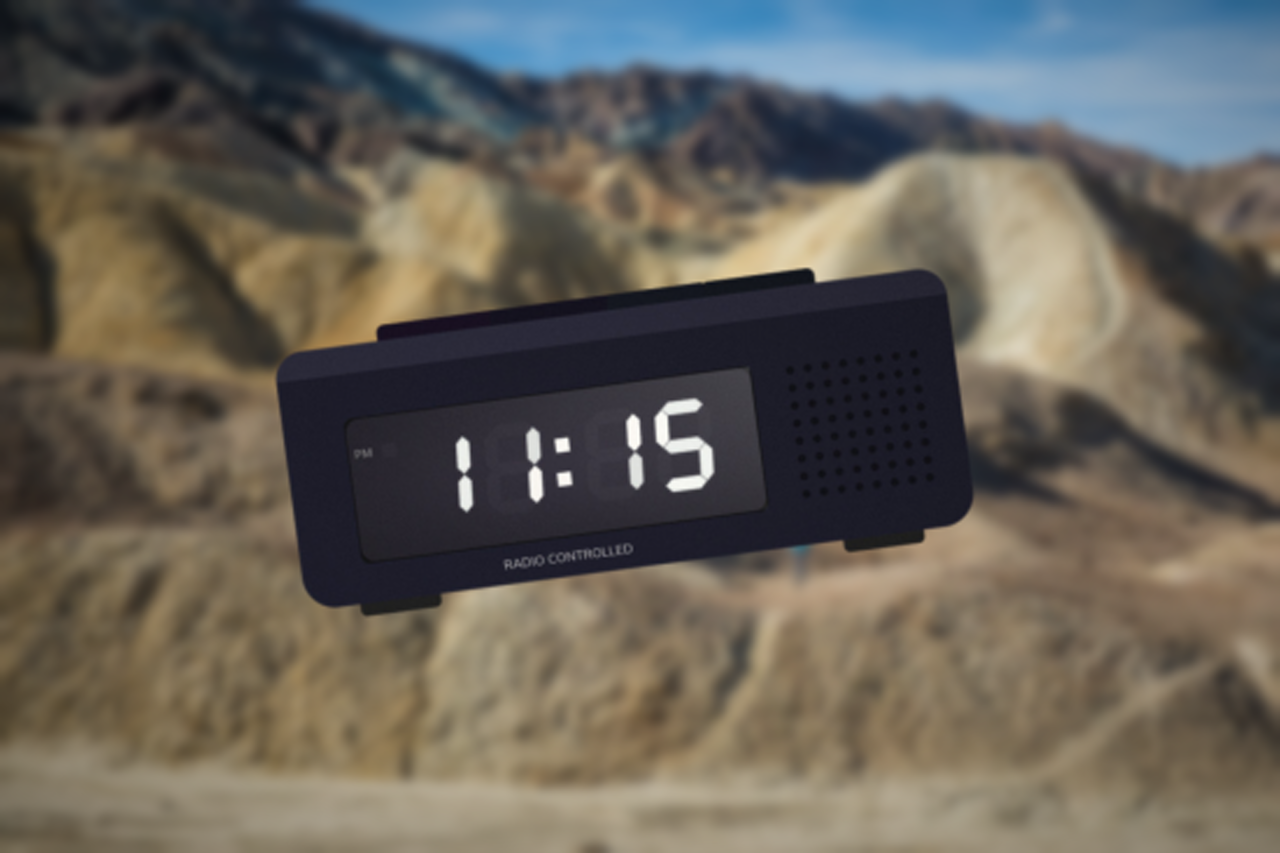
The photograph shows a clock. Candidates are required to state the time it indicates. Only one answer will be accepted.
11:15
